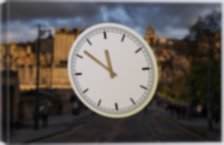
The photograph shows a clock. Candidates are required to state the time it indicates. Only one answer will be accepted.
11:52
